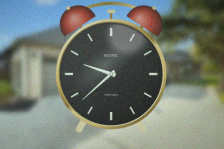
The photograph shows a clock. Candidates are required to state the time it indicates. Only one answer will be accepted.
9:38
